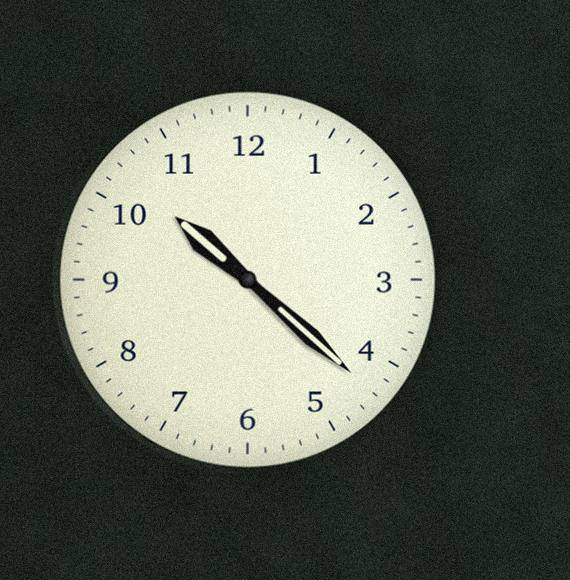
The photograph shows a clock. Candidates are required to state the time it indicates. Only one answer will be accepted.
10:22
